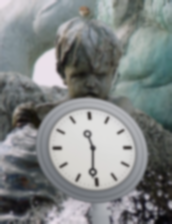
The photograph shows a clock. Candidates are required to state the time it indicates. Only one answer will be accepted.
11:31
